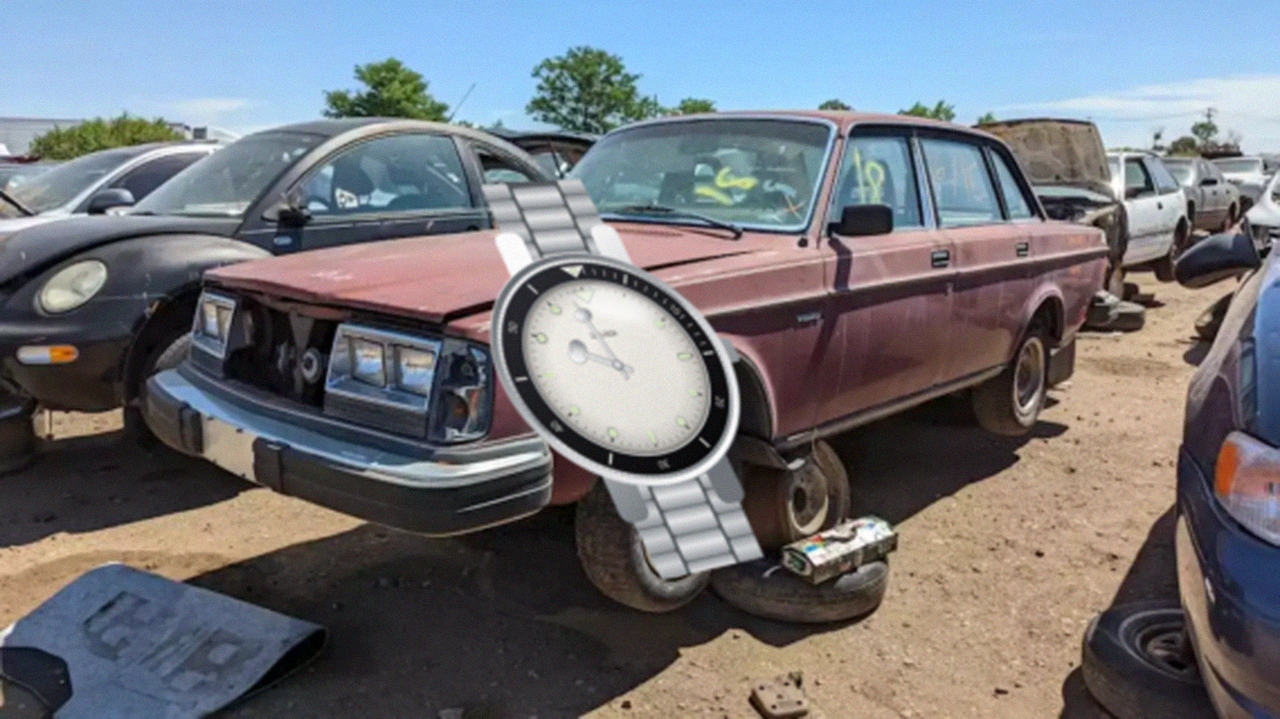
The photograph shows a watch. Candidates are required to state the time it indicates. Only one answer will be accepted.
9:58
